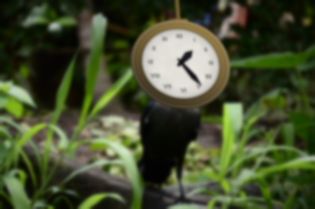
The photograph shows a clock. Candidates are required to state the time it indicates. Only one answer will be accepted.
1:24
